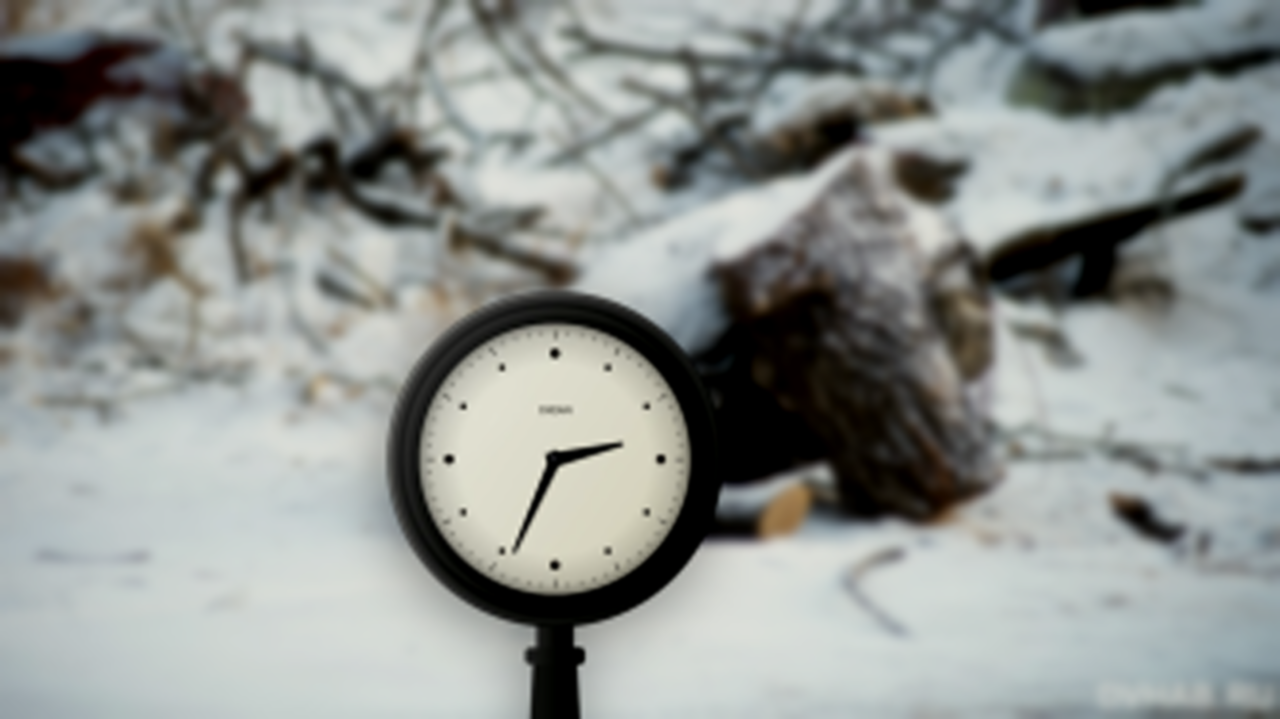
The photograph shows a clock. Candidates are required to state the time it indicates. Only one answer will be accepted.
2:34
